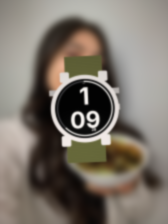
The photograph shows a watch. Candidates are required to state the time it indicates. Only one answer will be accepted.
1:09
